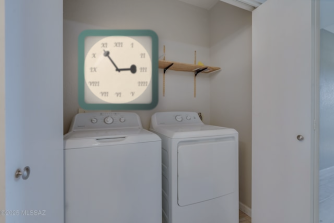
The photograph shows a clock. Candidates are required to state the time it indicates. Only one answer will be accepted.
2:54
